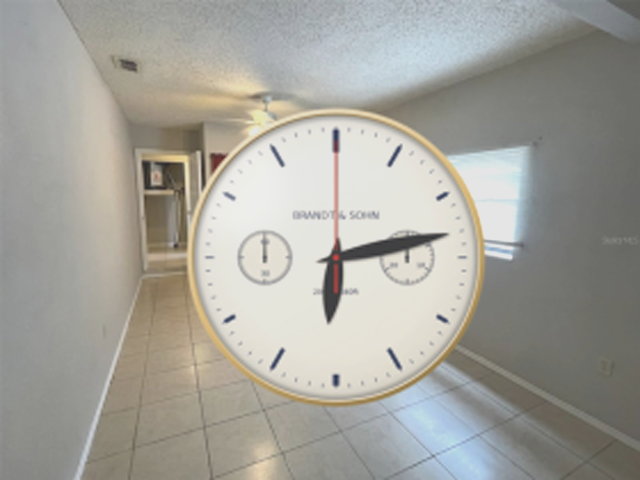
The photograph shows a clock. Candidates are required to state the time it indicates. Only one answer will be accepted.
6:13
